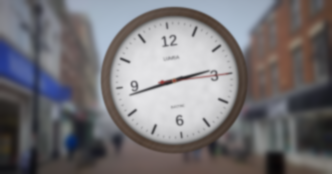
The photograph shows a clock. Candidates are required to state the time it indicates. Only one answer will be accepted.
2:43:15
